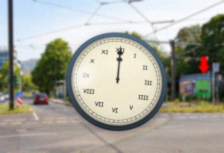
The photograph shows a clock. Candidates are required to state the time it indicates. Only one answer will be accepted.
12:00
